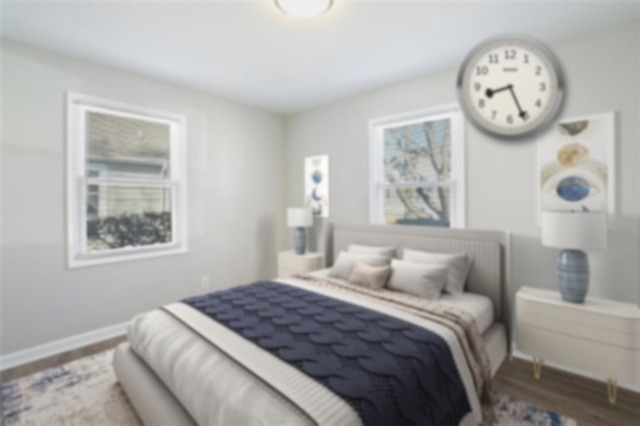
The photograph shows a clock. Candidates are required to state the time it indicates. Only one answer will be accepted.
8:26
